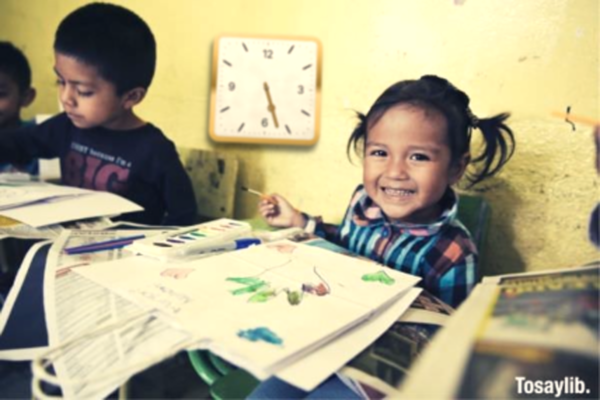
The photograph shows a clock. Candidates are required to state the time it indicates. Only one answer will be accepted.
5:27
